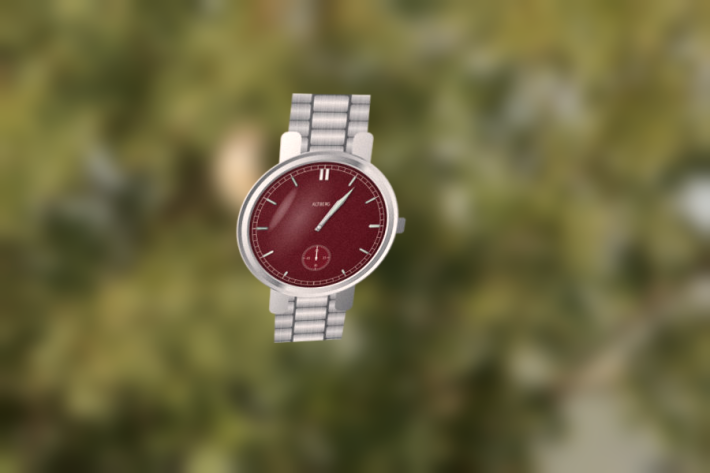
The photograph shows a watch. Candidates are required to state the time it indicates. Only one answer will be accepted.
1:06
